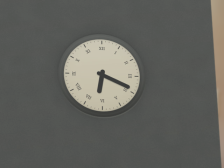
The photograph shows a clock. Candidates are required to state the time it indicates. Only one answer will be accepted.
6:19
